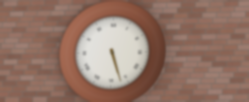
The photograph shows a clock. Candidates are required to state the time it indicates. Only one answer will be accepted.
5:27
